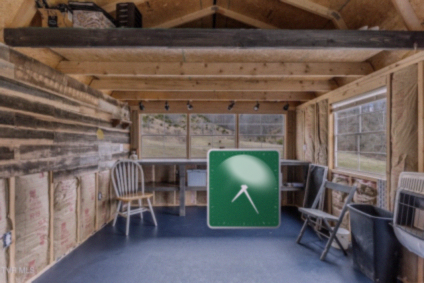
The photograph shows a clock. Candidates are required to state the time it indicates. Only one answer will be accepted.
7:25
